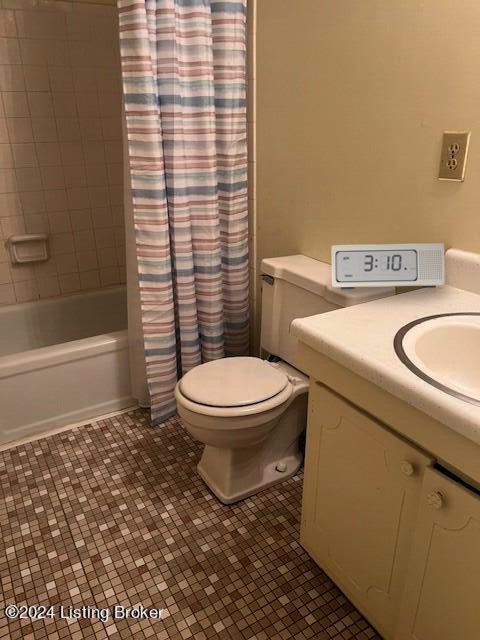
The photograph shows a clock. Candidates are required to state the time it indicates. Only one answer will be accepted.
3:10
